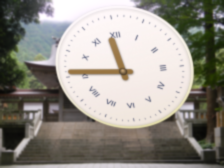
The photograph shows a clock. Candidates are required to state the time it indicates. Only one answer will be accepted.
11:46
